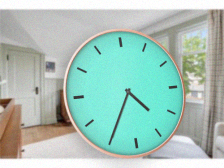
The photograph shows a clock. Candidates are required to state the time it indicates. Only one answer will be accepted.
4:35
